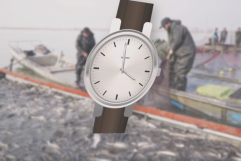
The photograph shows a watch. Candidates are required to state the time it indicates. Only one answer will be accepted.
3:59
